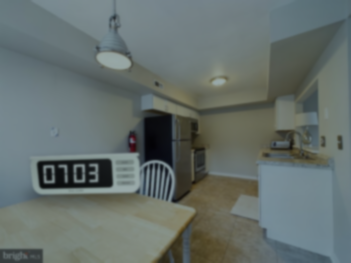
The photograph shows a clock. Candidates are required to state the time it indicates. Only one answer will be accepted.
7:03
